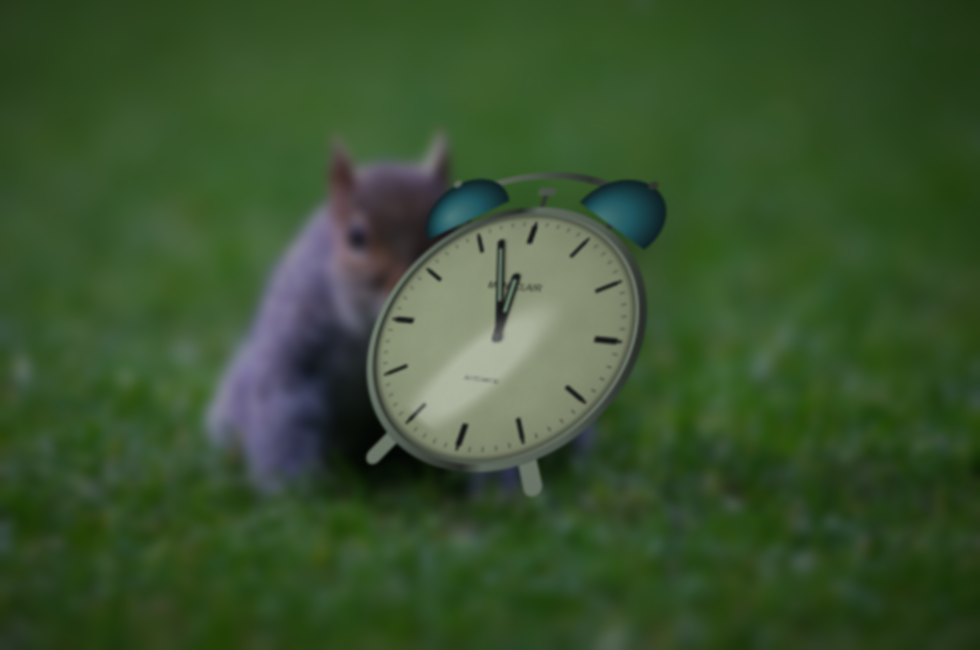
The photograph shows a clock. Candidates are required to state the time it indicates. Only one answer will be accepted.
11:57
